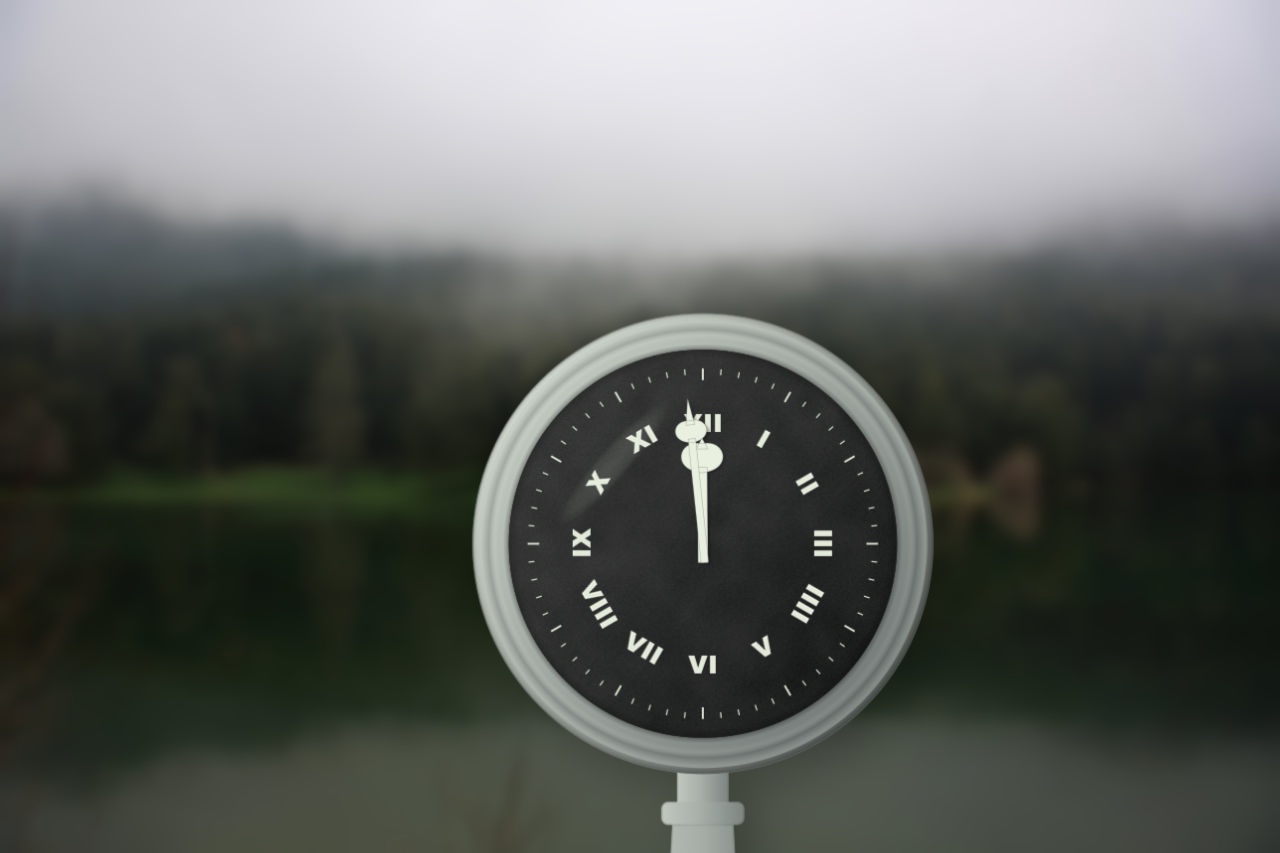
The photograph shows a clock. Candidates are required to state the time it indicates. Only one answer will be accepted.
11:59
